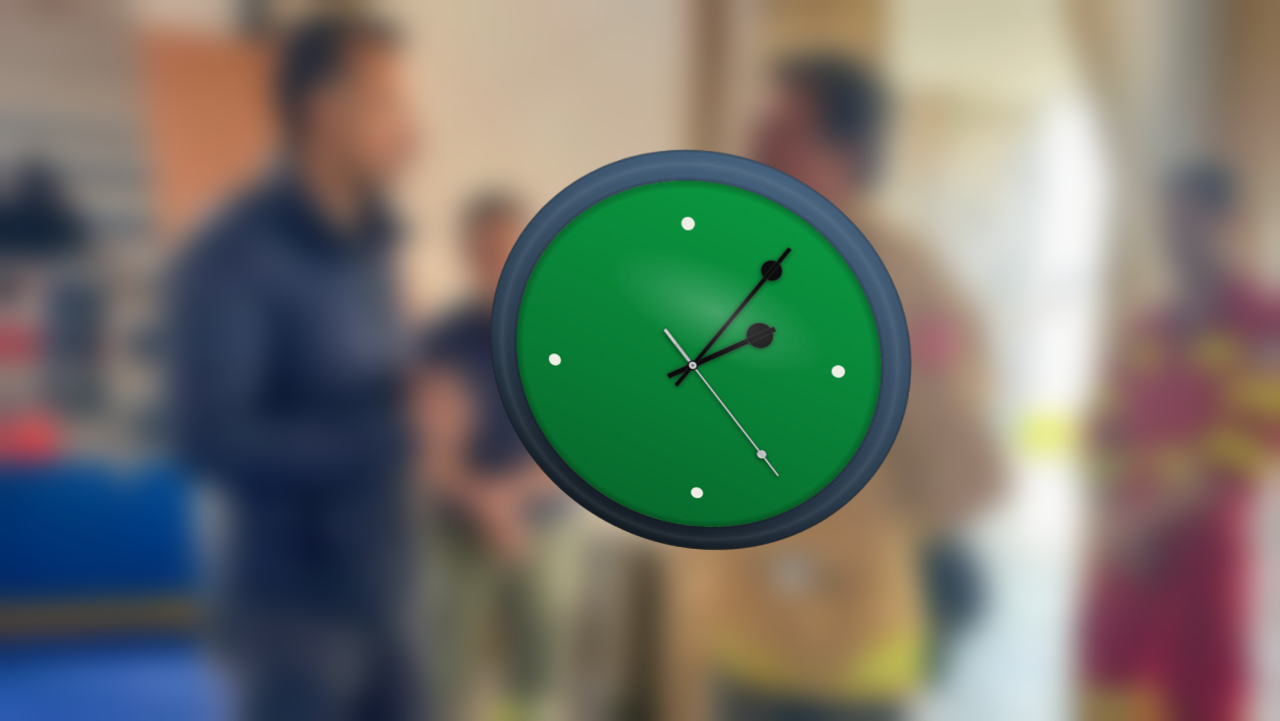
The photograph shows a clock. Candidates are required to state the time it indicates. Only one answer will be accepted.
2:06:24
